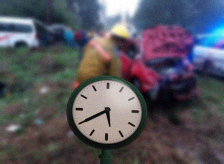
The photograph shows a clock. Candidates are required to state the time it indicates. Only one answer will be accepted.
5:40
